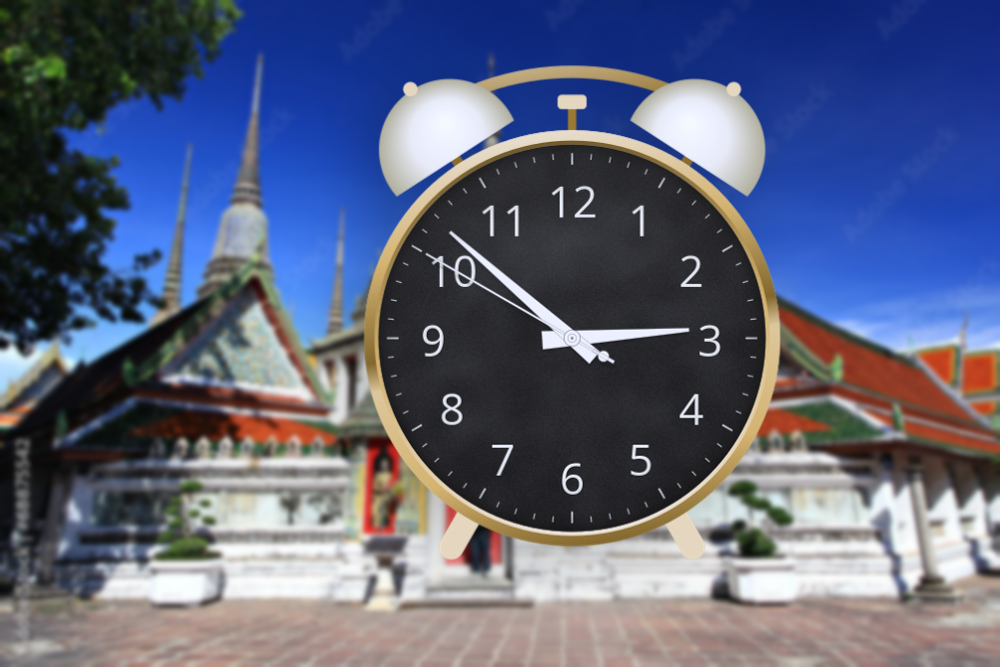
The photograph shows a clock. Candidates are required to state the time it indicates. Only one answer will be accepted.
2:51:50
